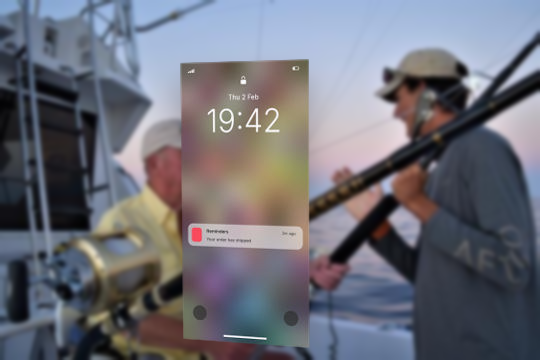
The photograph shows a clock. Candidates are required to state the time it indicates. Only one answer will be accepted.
19:42
